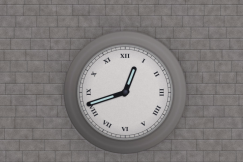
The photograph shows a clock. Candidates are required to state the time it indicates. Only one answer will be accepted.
12:42
